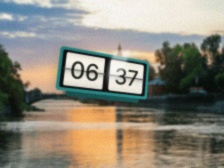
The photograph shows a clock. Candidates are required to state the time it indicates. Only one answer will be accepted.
6:37
